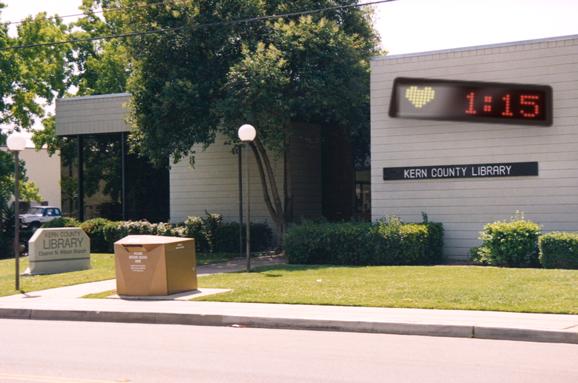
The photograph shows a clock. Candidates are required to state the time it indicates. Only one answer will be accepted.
1:15
